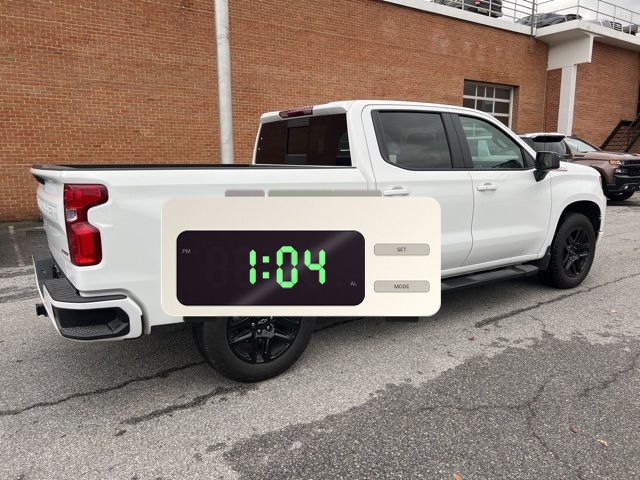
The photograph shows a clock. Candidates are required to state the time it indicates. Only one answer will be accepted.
1:04
